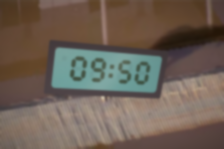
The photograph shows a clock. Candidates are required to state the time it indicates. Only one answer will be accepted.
9:50
